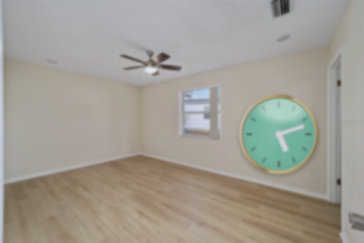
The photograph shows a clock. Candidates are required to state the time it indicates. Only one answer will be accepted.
5:12
